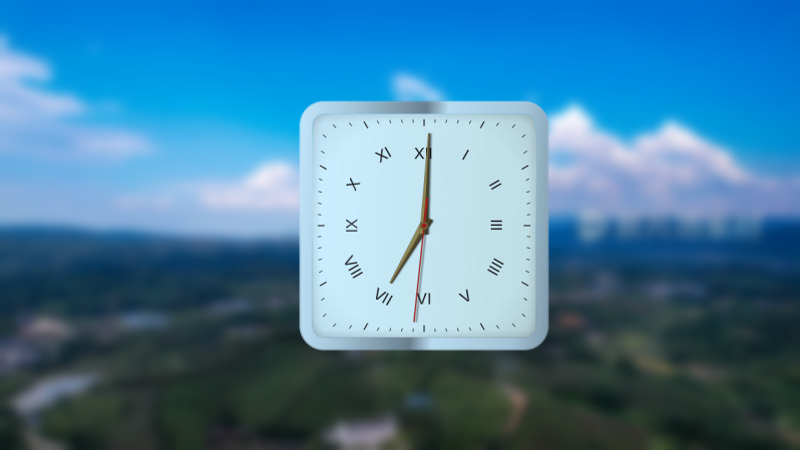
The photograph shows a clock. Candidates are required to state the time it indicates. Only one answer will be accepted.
7:00:31
